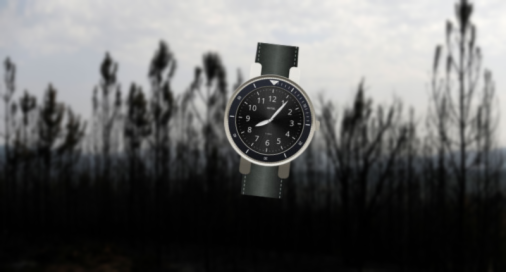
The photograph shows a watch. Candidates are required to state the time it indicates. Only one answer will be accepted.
8:06
